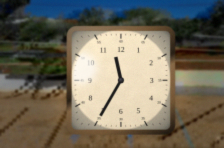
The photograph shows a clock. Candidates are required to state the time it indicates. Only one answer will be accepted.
11:35
